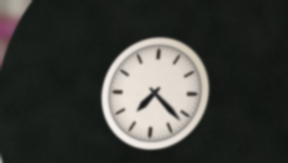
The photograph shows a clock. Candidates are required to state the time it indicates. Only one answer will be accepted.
7:22
